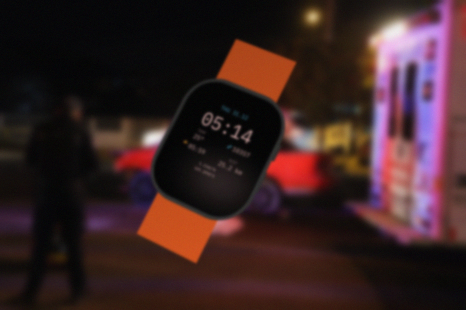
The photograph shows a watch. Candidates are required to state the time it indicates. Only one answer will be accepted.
5:14
